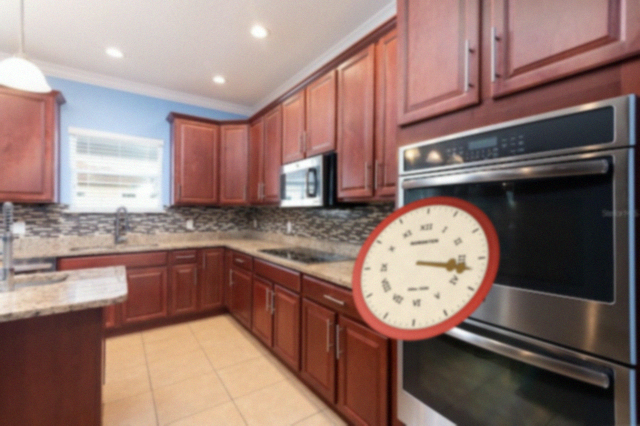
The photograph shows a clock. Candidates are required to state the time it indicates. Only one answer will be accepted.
3:17
